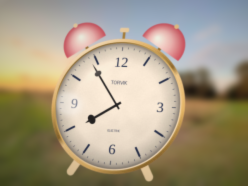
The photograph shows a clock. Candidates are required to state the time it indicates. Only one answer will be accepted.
7:54
